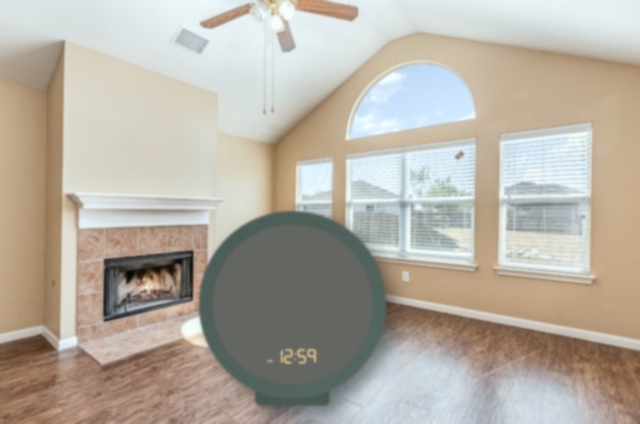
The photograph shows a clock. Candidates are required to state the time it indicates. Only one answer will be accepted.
12:59
